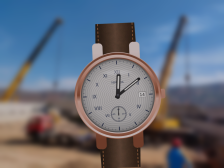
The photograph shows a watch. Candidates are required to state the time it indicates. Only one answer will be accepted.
12:09
